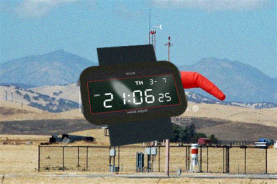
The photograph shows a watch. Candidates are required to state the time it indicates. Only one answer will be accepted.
21:06:25
